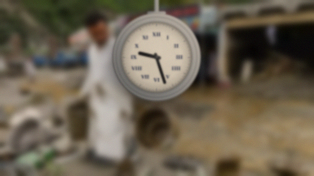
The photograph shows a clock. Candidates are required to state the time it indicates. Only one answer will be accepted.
9:27
